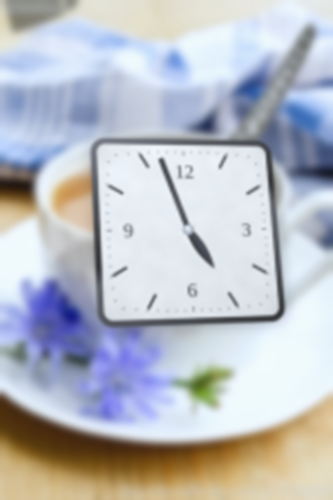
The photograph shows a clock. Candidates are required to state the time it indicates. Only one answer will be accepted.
4:57
